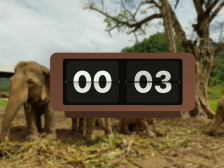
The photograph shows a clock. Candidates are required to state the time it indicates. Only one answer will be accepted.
0:03
